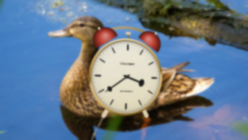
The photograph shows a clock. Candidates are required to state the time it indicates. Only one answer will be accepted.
3:39
